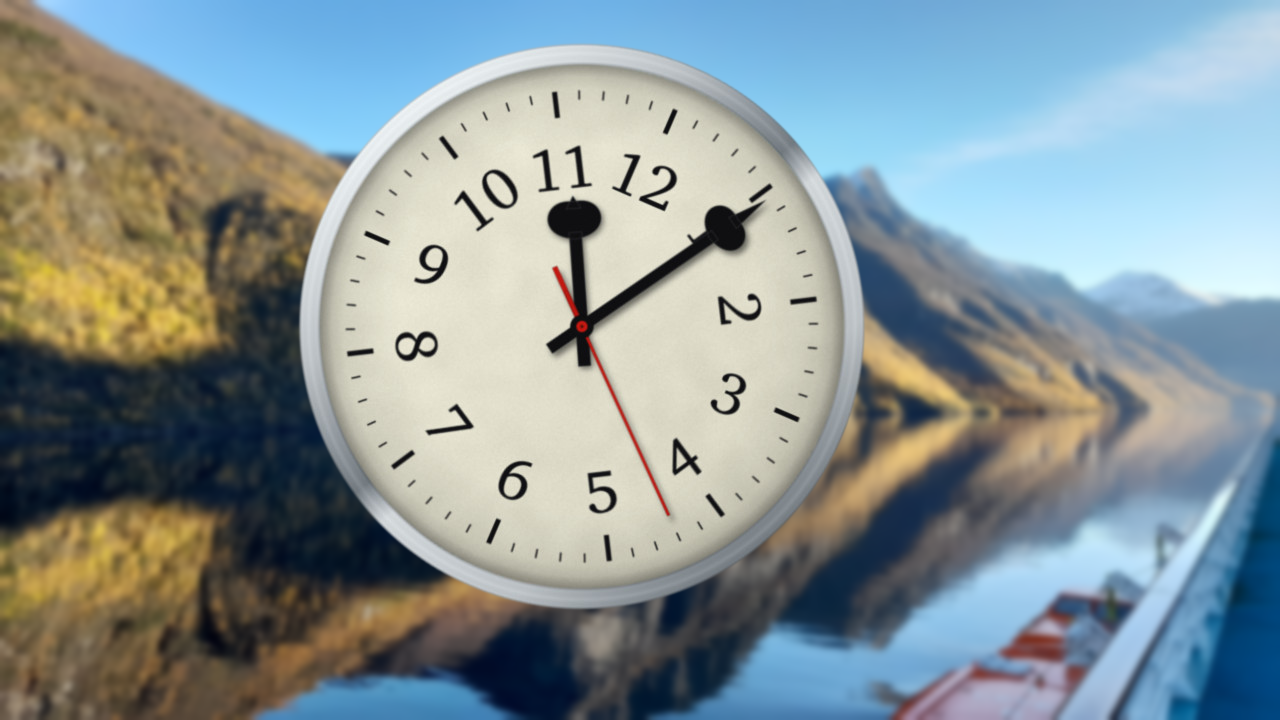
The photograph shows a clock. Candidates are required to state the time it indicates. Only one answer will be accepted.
11:05:22
